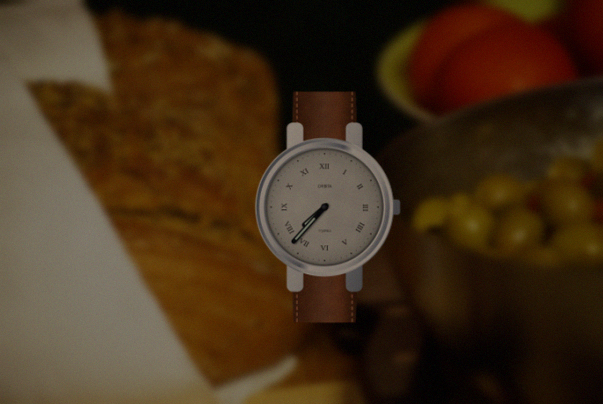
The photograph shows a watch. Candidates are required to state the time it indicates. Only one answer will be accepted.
7:37
